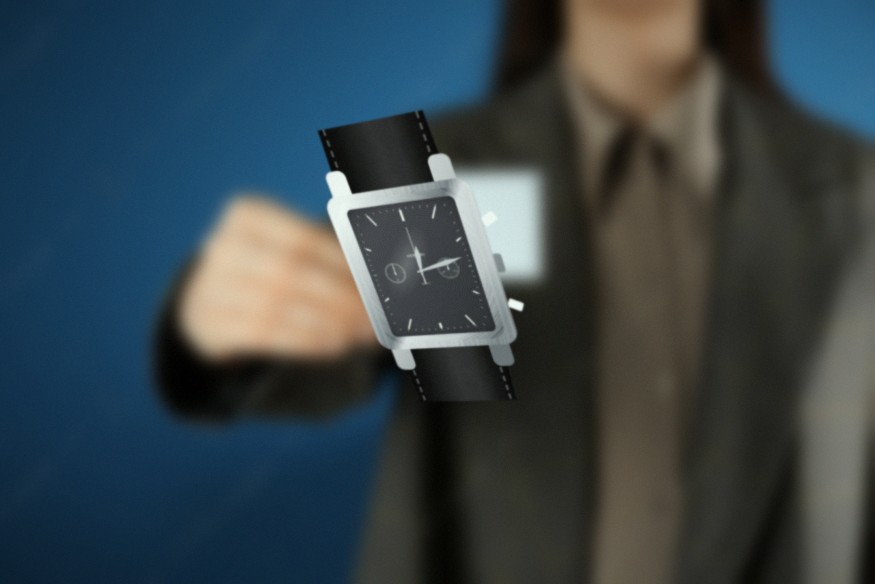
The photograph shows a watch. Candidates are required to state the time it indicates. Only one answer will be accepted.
12:13
